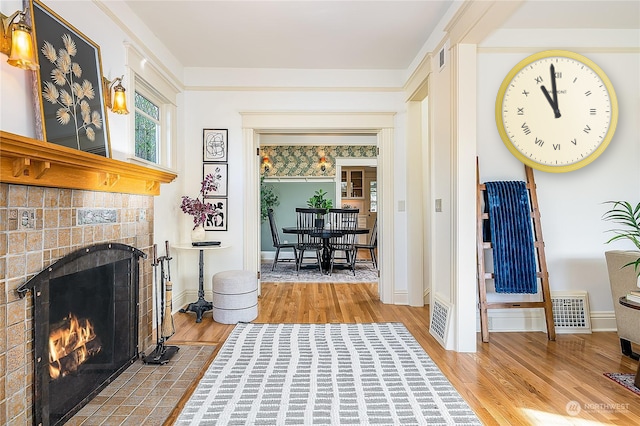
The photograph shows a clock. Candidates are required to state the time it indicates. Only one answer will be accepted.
10:59
